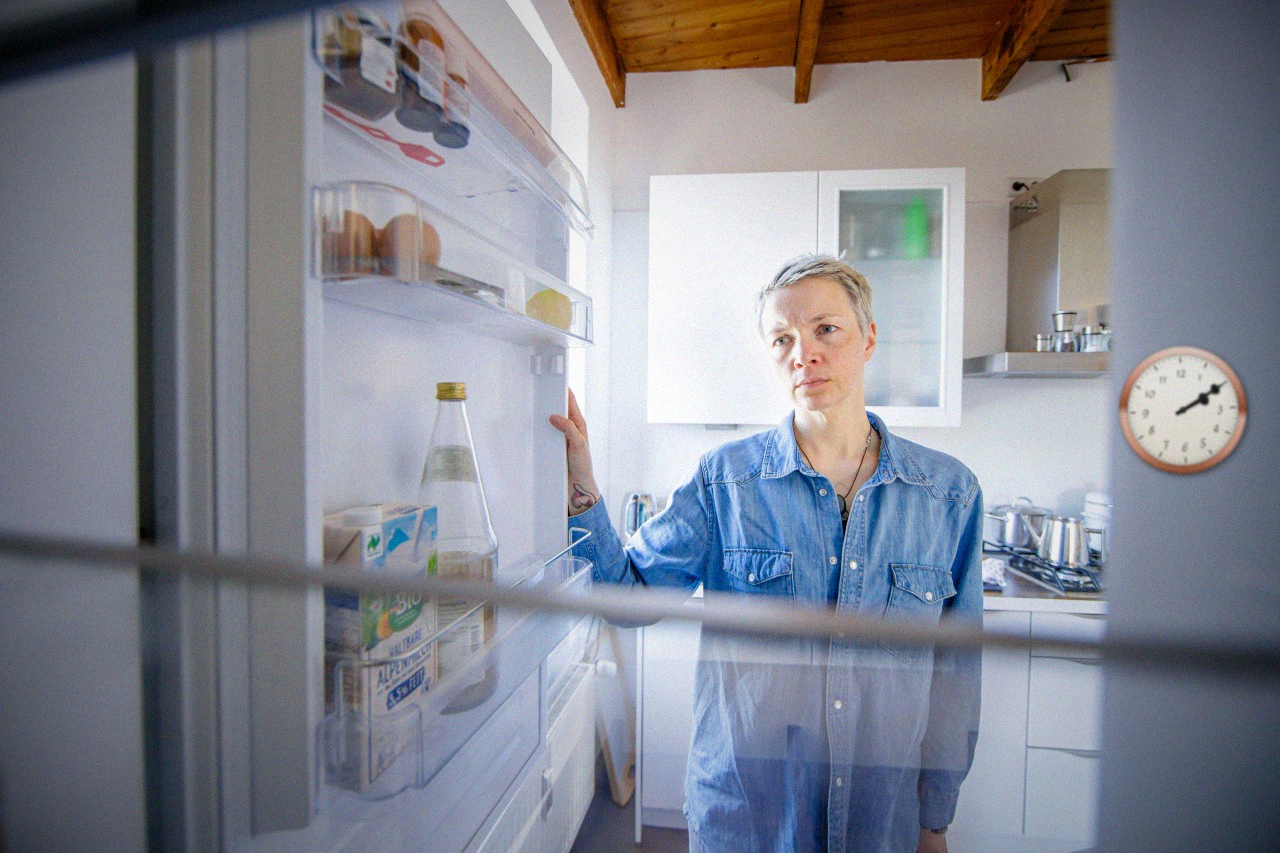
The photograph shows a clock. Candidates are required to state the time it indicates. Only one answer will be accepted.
2:10
